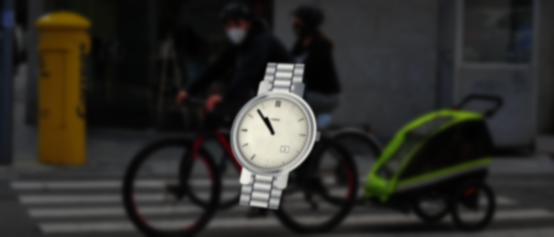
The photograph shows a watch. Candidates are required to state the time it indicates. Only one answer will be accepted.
10:53
